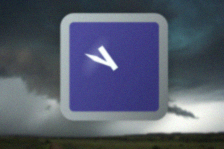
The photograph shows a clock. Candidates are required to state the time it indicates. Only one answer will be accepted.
10:49
